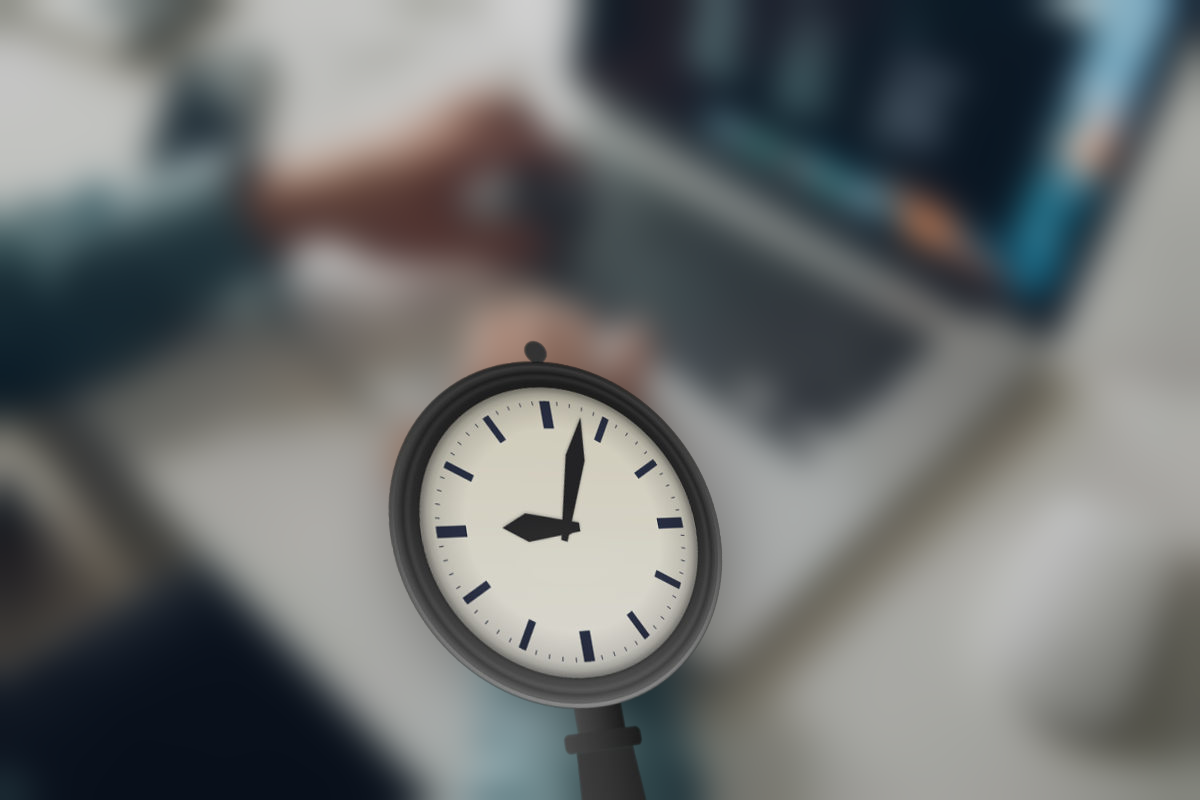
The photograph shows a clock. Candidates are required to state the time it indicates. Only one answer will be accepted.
9:03
